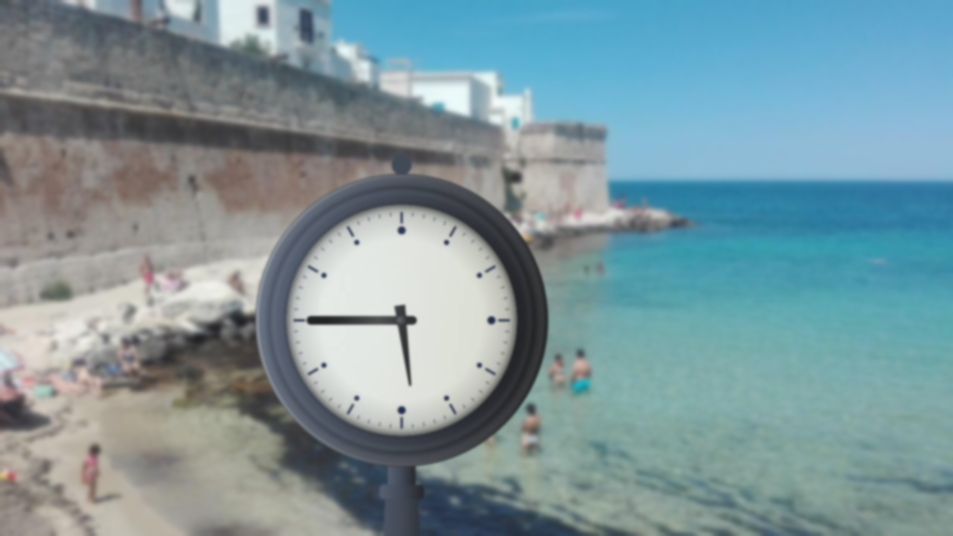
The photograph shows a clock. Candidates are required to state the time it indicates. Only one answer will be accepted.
5:45
